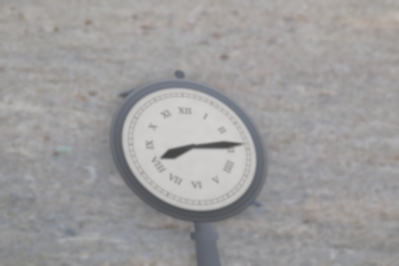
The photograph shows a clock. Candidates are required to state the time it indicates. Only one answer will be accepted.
8:14
